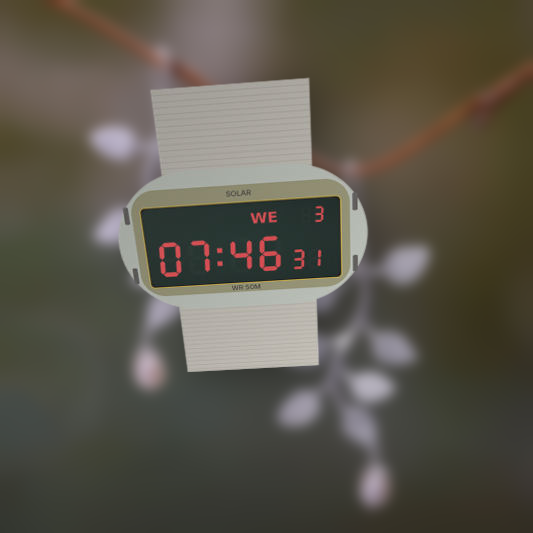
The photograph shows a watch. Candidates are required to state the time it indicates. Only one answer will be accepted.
7:46:31
